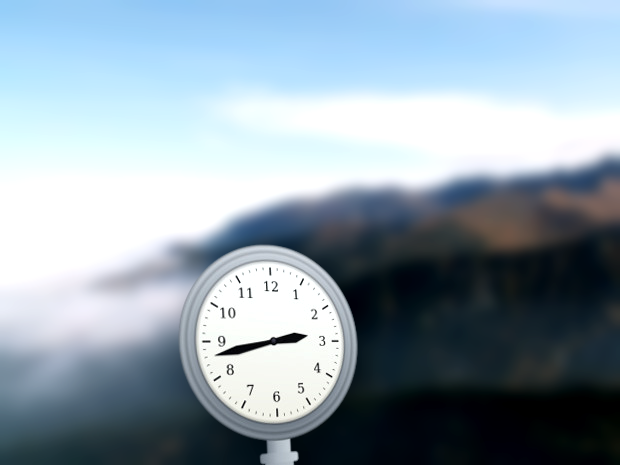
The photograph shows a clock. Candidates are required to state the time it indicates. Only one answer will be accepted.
2:43
